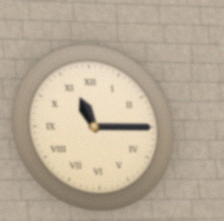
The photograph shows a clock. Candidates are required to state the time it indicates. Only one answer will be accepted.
11:15
